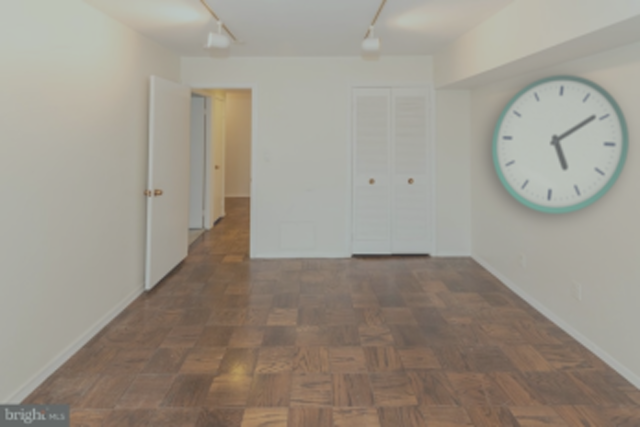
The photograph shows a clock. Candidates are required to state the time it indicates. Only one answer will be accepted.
5:09
